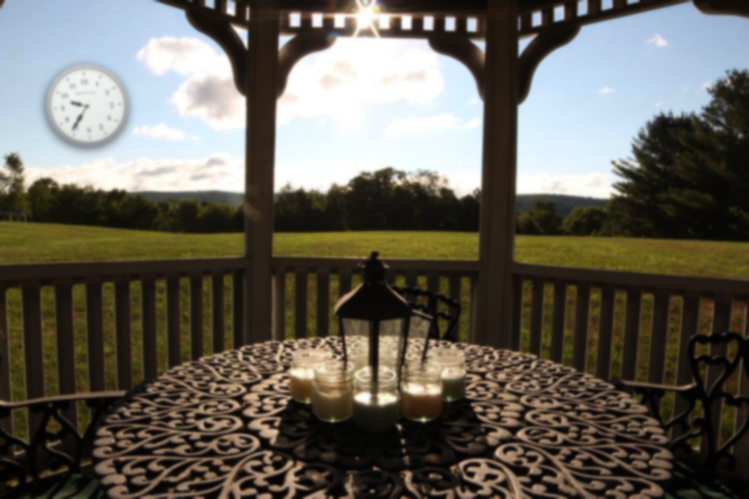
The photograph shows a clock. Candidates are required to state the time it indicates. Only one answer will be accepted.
9:36
